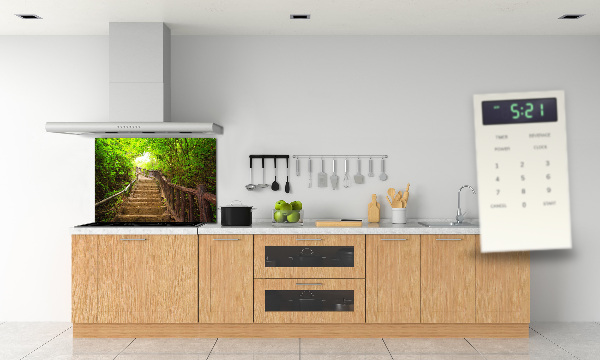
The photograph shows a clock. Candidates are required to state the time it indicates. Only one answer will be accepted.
5:21
